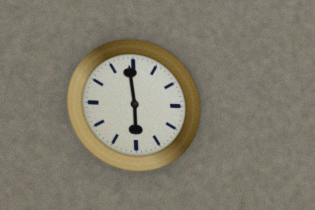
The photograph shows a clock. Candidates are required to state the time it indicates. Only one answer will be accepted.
5:59
